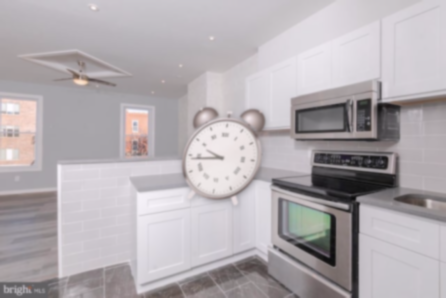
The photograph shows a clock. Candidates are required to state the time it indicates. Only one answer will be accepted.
9:44
